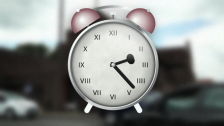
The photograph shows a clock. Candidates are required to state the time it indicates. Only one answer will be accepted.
2:23
